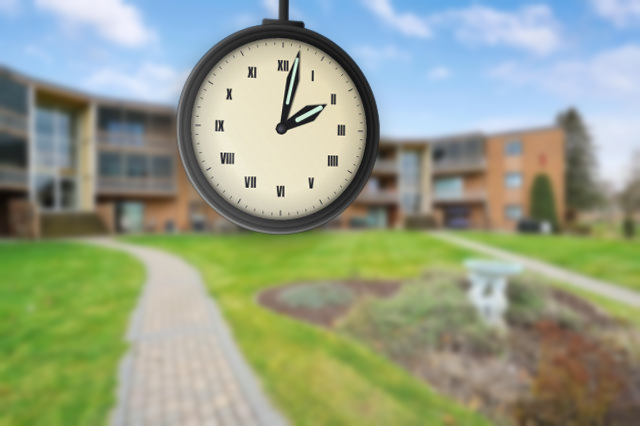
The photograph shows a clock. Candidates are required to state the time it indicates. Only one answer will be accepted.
2:02
